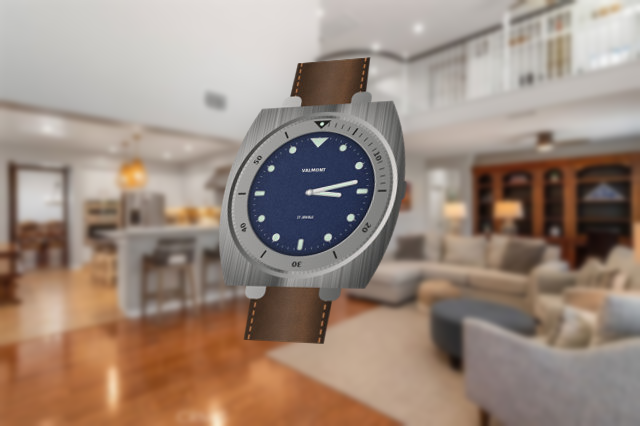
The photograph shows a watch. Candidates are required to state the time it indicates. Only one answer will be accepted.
3:13
